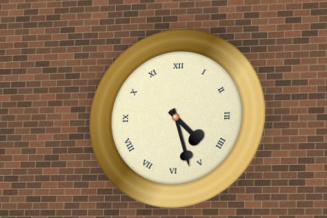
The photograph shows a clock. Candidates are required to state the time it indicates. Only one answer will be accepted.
4:27
